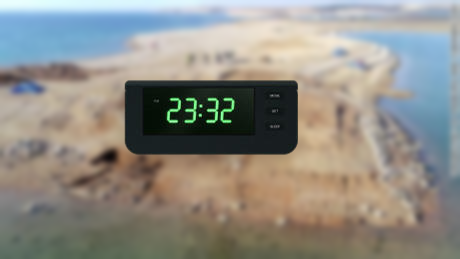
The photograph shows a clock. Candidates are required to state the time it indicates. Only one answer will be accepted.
23:32
